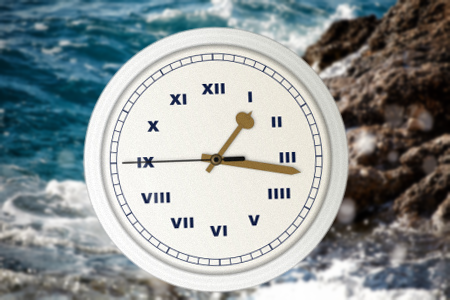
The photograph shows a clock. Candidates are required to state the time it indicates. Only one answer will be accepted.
1:16:45
